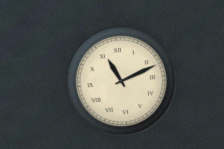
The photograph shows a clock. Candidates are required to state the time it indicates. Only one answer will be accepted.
11:12
